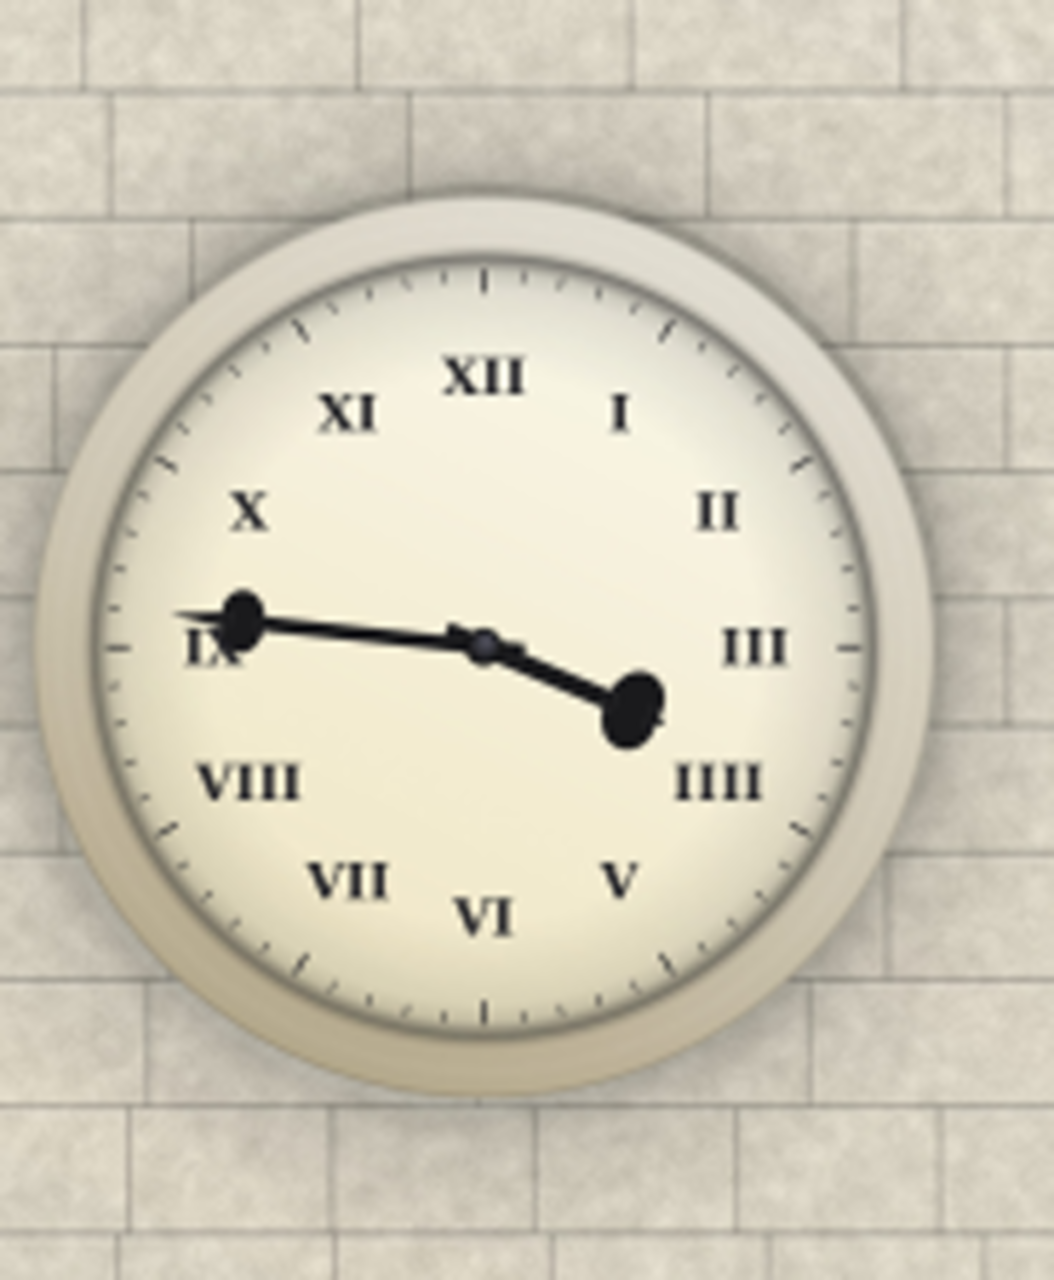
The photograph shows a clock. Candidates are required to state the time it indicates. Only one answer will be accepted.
3:46
